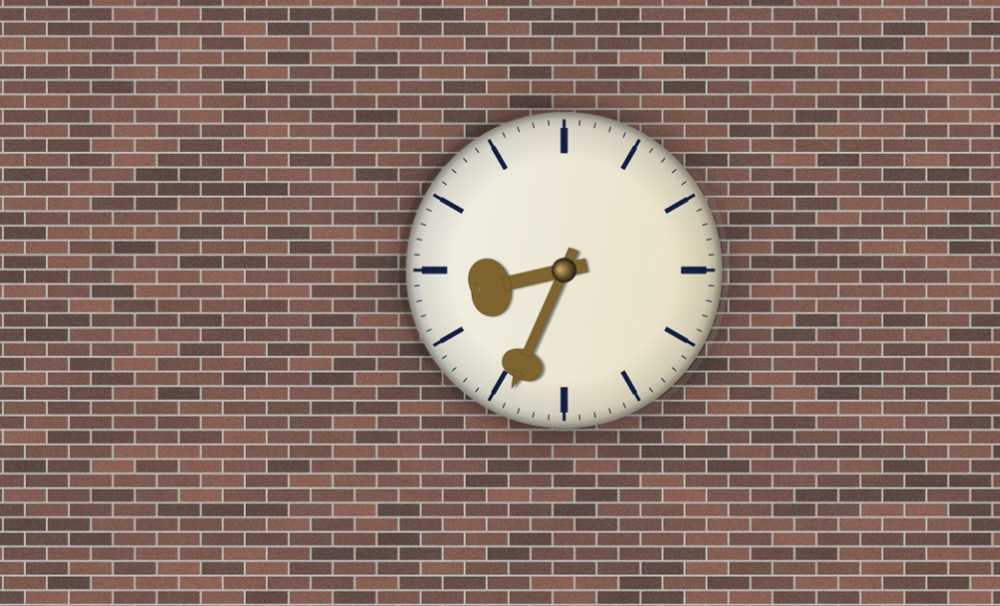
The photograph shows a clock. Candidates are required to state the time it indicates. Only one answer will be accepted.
8:34
